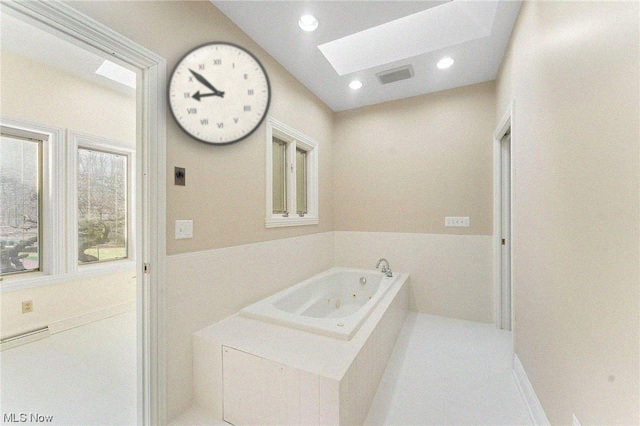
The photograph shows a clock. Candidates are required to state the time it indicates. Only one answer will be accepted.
8:52
